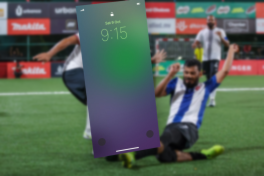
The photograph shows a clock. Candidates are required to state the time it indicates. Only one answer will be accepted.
9:15
